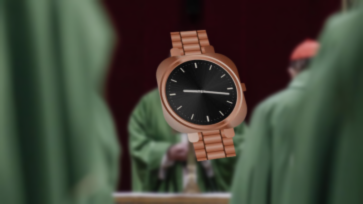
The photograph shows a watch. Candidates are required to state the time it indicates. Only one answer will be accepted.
9:17
